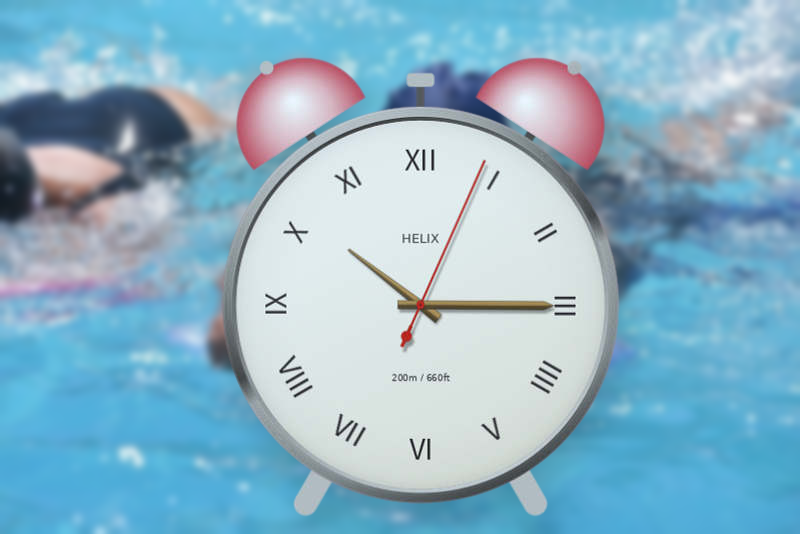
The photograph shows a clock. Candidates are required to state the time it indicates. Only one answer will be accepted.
10:15:04
